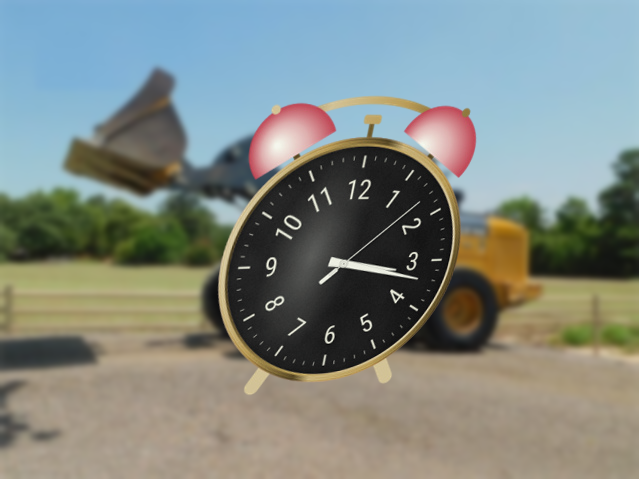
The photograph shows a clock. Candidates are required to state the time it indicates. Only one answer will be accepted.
3:17:08
